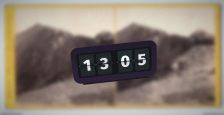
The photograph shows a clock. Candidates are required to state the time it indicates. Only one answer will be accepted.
13:05
